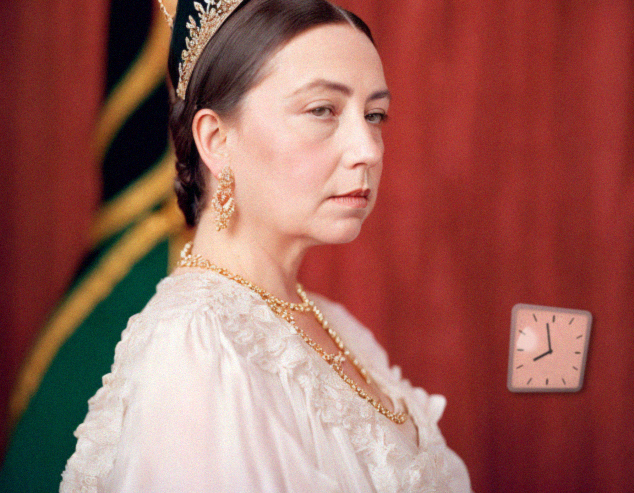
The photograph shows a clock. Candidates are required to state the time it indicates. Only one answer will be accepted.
7:58
